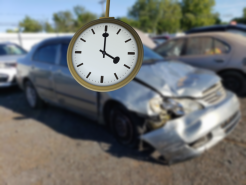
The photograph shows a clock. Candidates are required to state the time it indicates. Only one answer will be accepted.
4:00
